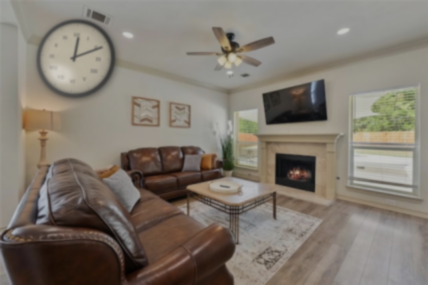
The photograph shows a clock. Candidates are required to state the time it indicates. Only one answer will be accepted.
12:11
